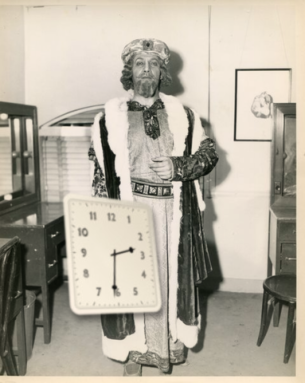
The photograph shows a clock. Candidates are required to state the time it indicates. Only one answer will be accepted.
2:31
